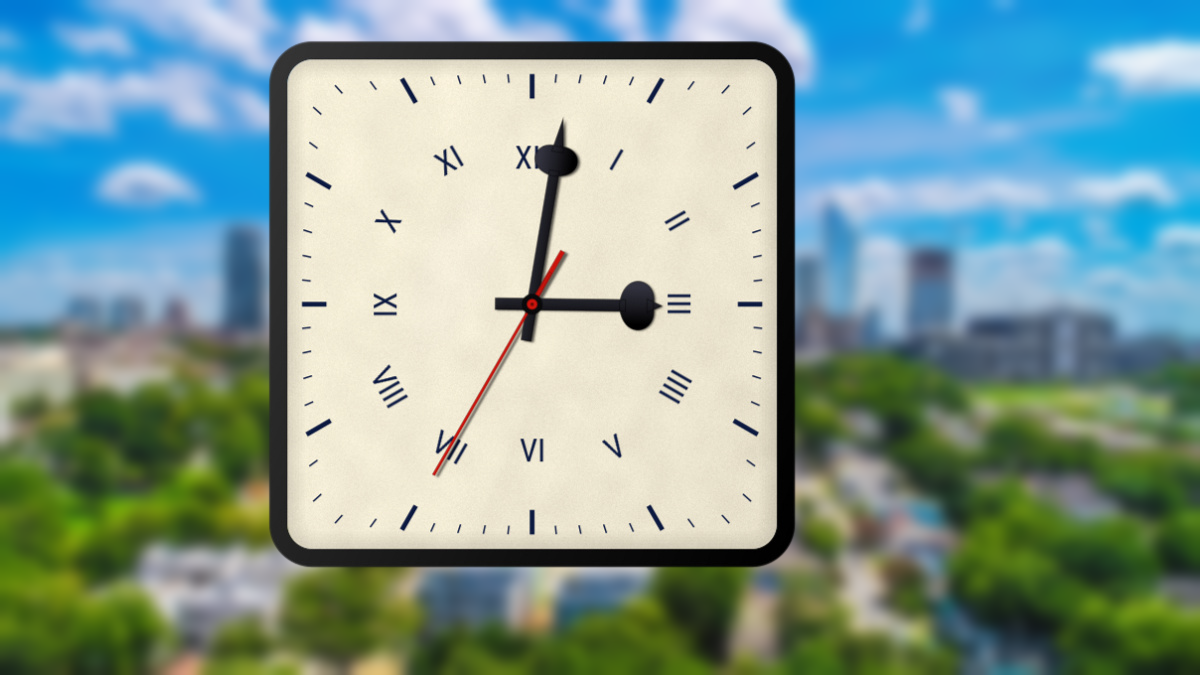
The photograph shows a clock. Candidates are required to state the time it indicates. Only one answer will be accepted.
3:01:35
